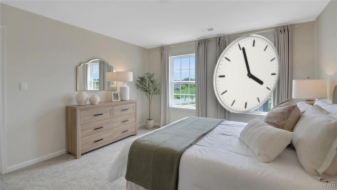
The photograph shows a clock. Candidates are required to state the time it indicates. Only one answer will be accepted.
3:56
